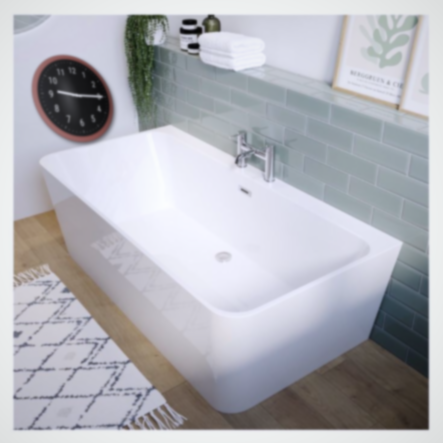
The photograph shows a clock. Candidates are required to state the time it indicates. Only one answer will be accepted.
9:15
